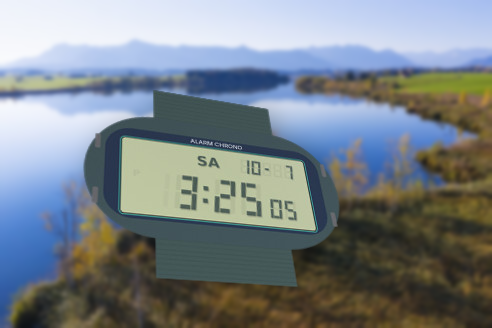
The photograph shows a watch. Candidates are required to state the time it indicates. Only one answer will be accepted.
3:25:05
